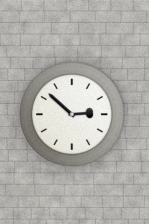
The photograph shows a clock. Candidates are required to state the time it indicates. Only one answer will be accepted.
2:52
